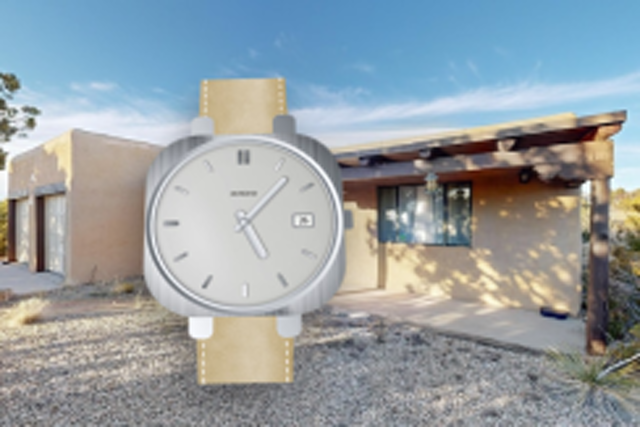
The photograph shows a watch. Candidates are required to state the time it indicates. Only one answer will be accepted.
5:07
